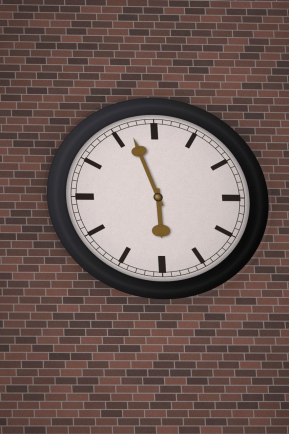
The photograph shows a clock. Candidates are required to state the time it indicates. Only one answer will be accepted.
5:57
